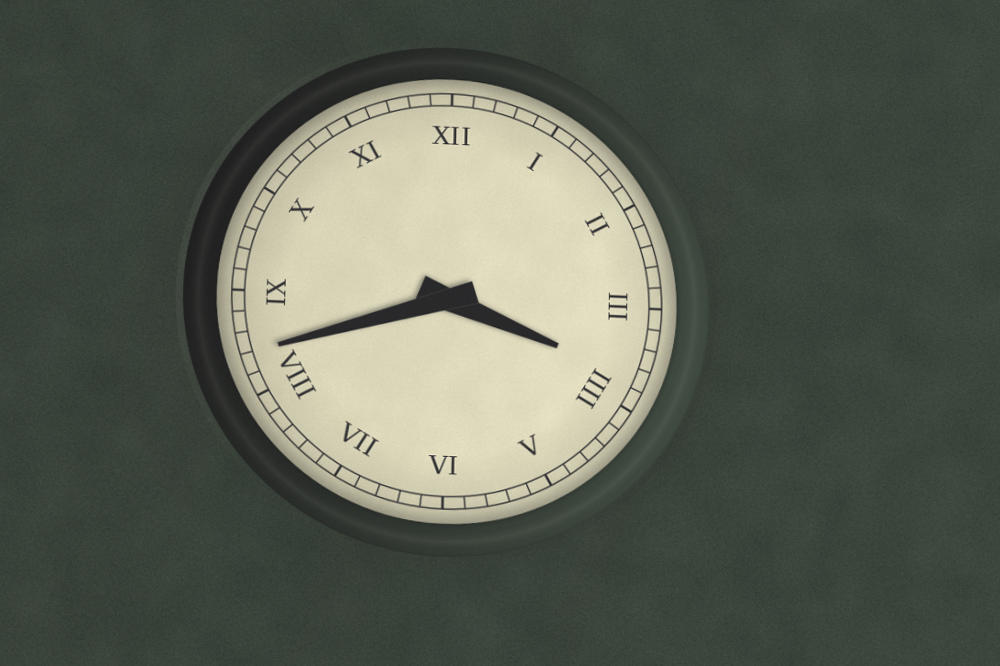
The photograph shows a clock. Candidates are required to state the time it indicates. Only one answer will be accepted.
3:42
